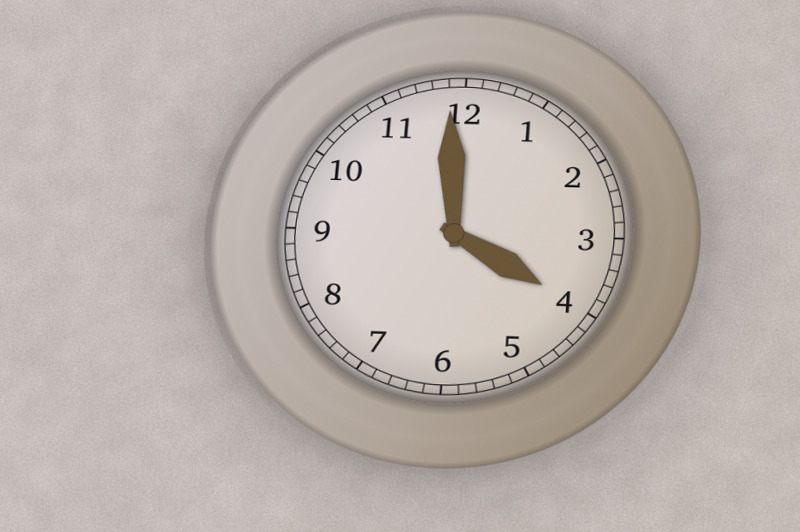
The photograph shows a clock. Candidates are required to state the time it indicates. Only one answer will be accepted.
3:59
